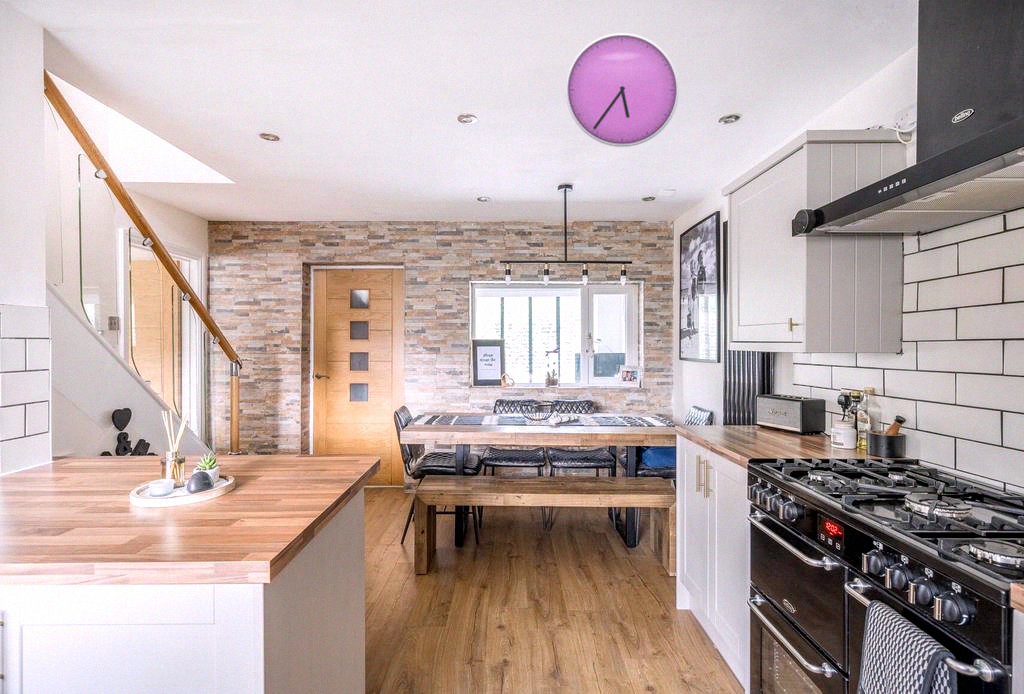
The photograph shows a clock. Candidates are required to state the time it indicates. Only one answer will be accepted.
5:36
